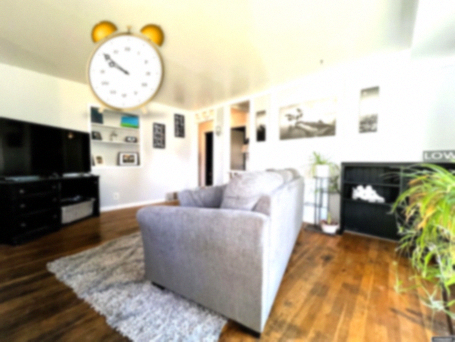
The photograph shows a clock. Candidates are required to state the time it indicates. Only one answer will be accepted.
9:51
